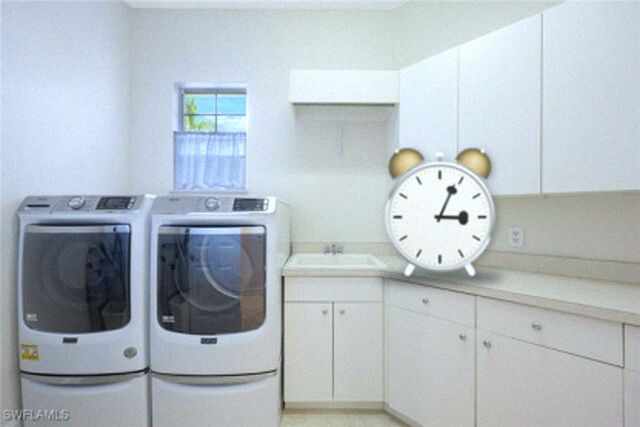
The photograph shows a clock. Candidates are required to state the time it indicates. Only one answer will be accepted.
3:04
